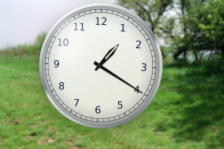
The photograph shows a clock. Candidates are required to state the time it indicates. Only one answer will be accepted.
1:20
